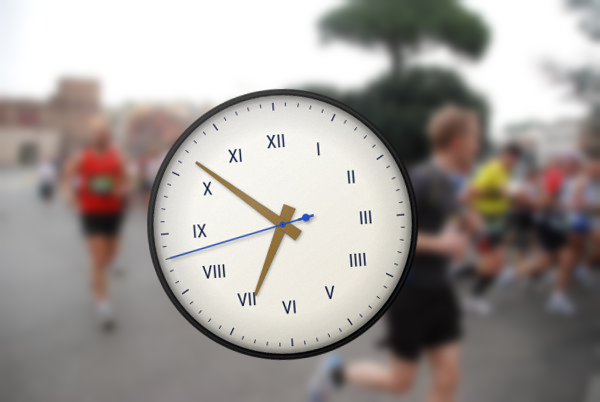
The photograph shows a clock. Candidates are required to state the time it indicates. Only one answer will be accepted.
6:51:43
